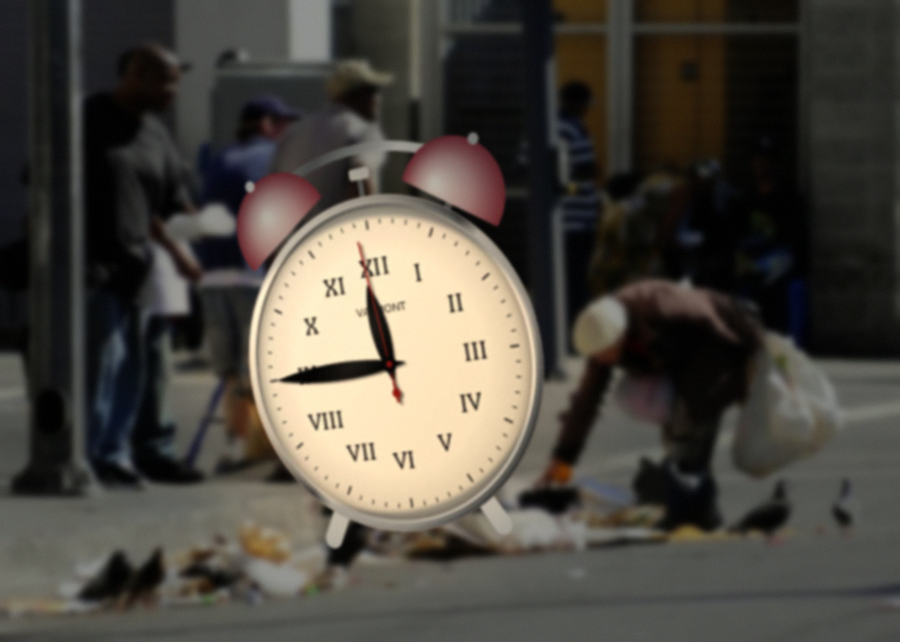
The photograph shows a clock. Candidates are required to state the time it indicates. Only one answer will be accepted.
11:44:59
